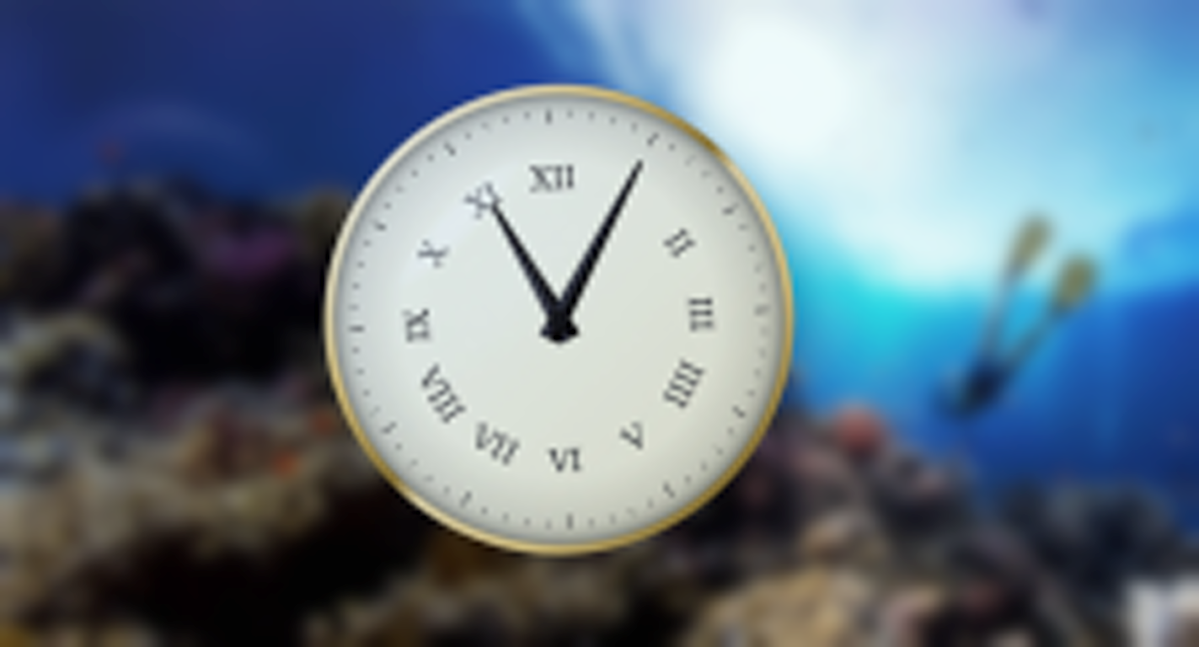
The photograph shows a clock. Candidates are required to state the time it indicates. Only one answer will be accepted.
11:05
